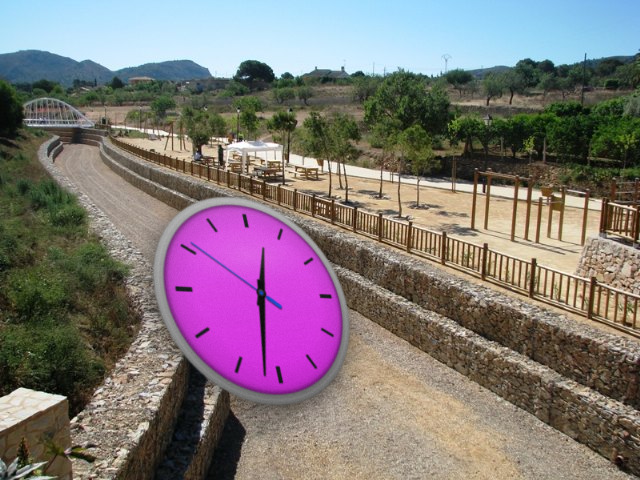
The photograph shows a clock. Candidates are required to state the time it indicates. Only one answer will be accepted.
12:31:51
